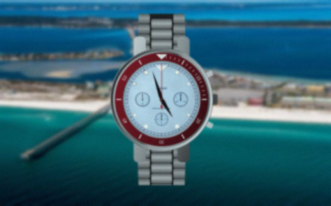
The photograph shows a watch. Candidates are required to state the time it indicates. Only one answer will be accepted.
4:57
